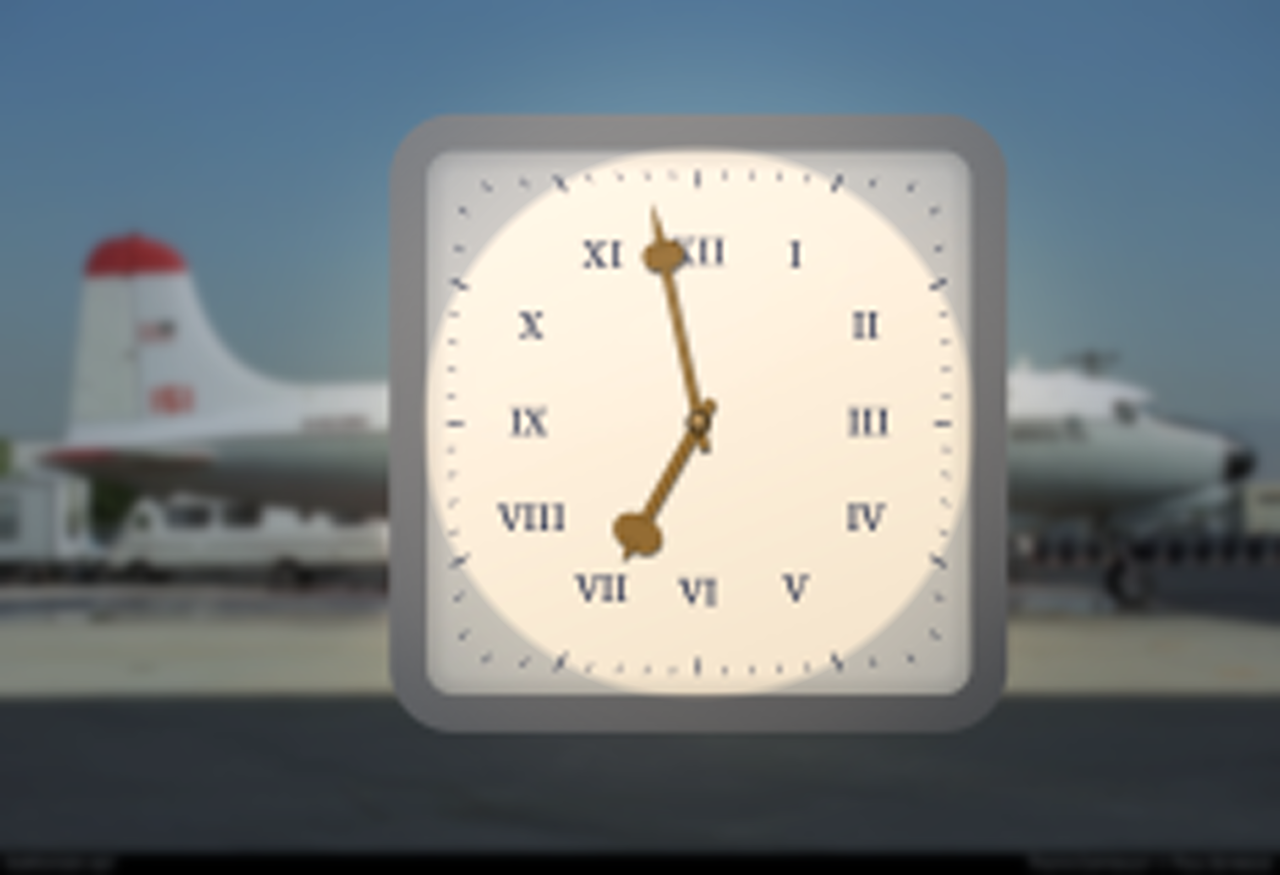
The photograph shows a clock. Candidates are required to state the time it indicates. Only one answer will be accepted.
6:58
